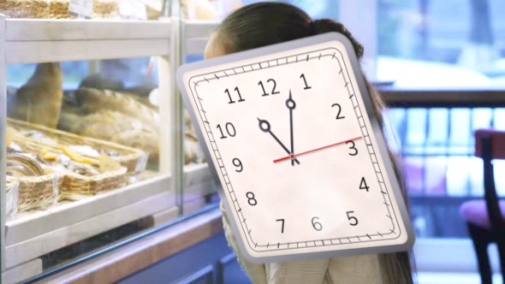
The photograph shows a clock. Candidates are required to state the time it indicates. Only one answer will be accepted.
11:03:14
